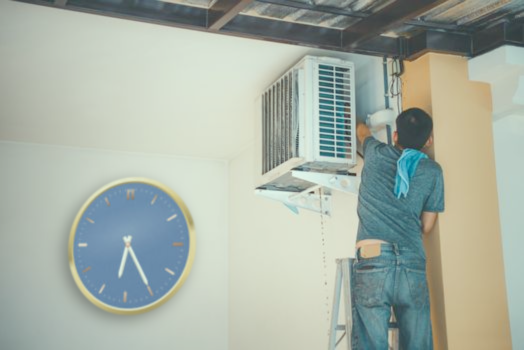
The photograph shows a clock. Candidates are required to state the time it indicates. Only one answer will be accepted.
6:25
